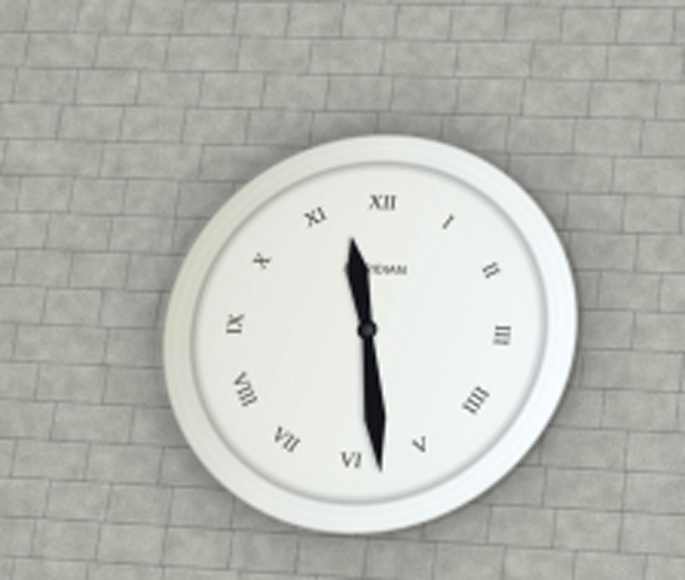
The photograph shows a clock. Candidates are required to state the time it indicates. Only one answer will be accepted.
11:28
